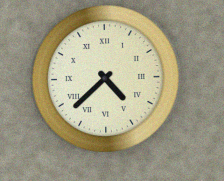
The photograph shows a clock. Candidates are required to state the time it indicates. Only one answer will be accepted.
4:38
